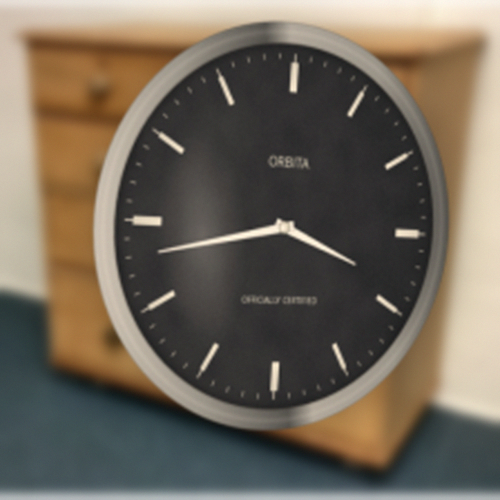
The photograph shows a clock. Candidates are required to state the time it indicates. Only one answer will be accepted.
3:43
